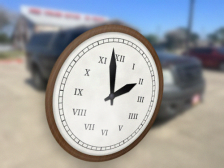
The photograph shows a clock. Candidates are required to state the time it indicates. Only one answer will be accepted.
1:58
